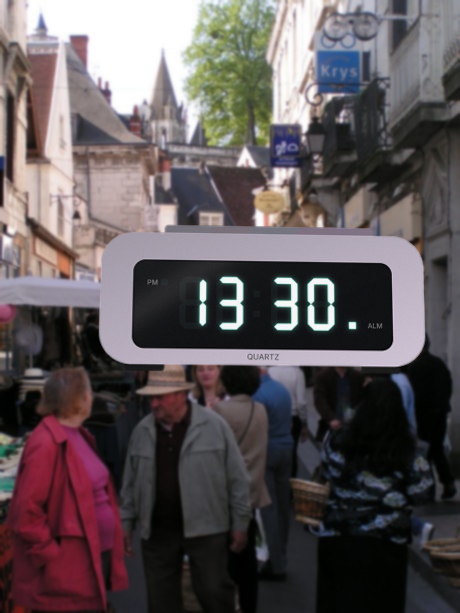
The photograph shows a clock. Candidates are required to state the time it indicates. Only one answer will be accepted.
13:30
